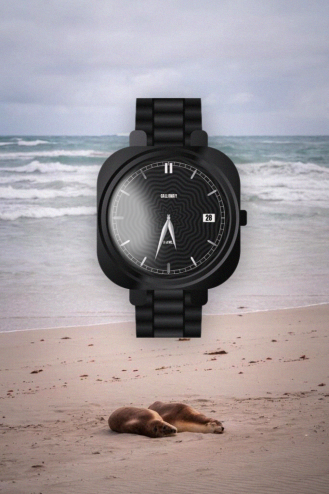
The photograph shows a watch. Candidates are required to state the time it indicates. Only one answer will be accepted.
5:33
